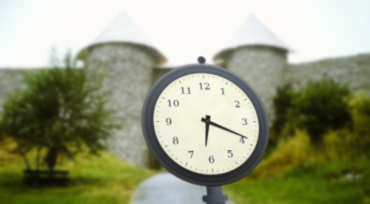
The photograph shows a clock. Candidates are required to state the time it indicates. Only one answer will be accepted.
6:19
